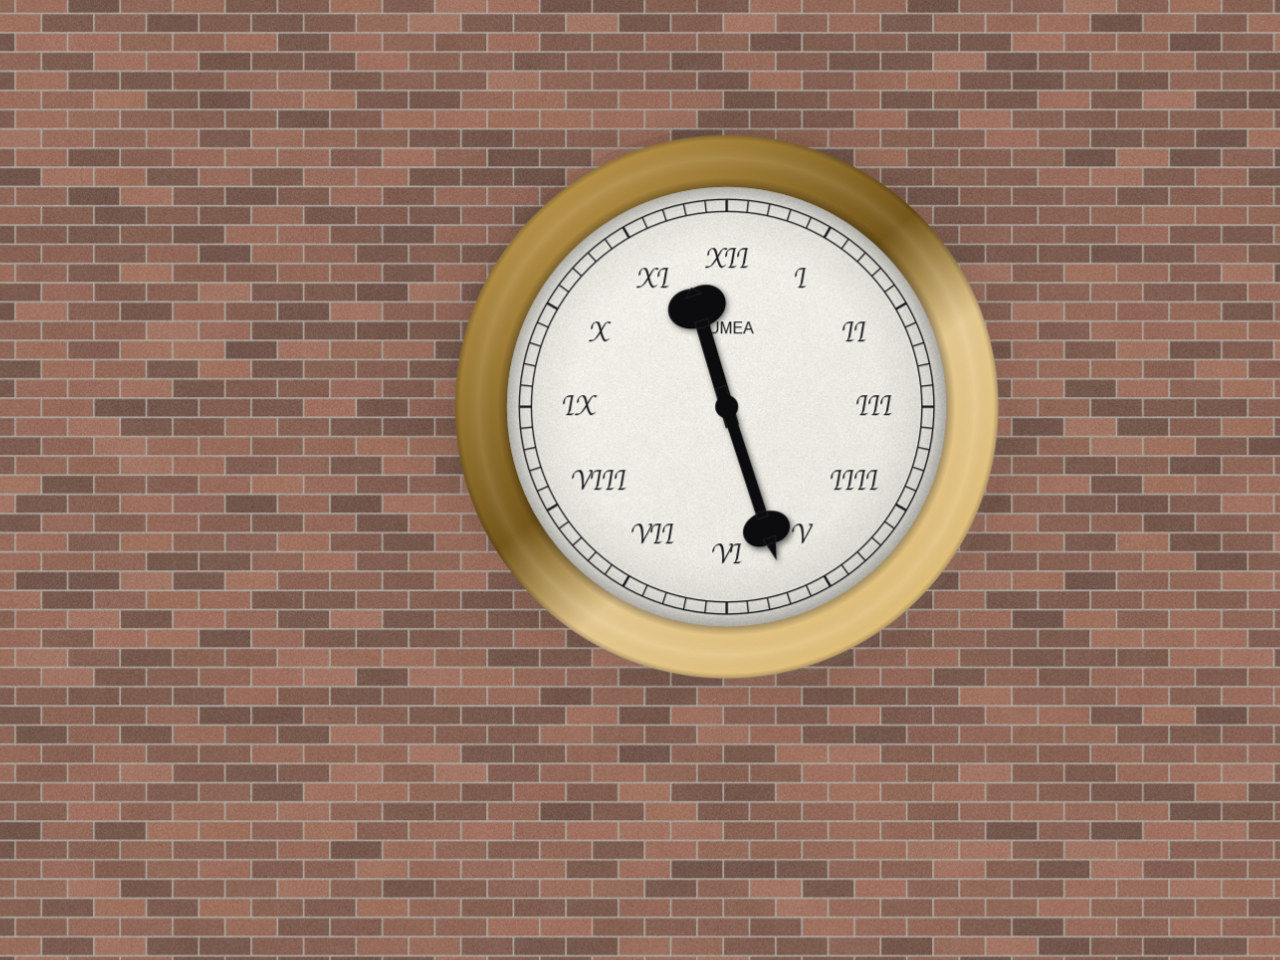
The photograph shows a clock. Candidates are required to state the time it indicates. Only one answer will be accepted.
11:27
